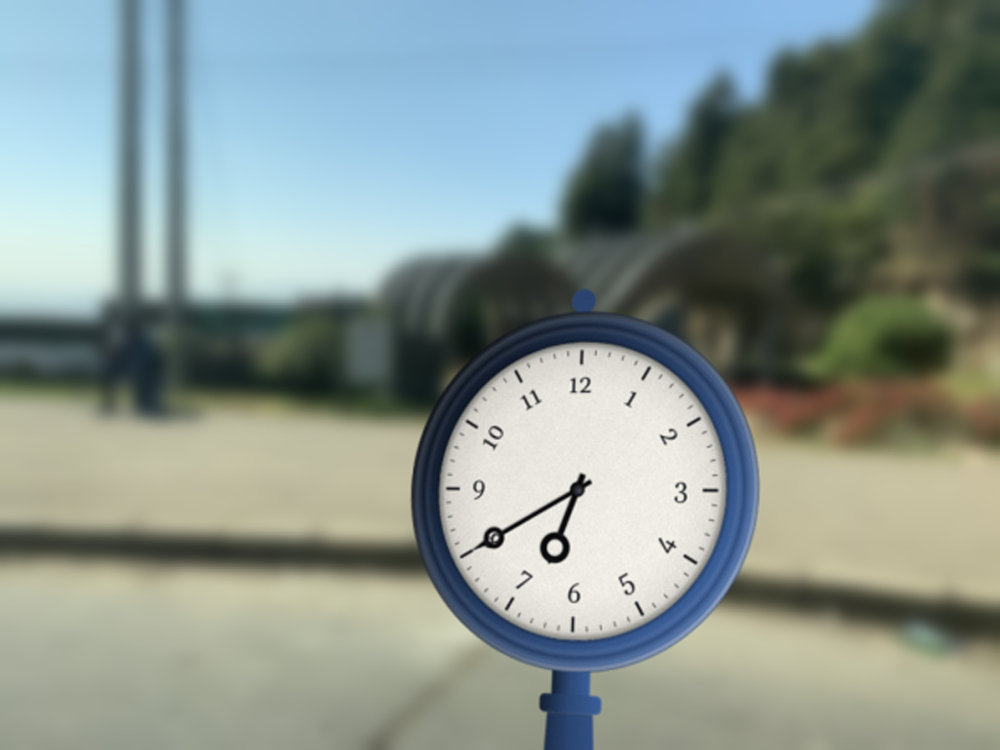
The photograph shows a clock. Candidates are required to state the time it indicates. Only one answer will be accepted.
6:40
